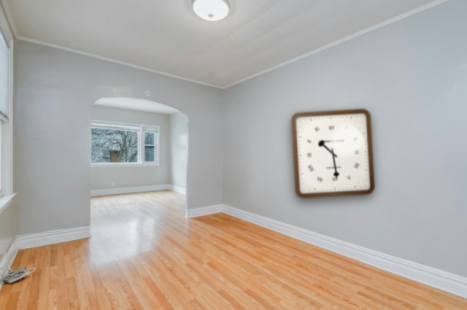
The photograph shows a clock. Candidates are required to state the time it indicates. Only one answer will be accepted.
10:29
